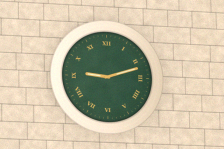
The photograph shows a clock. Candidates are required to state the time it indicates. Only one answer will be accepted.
9:12
